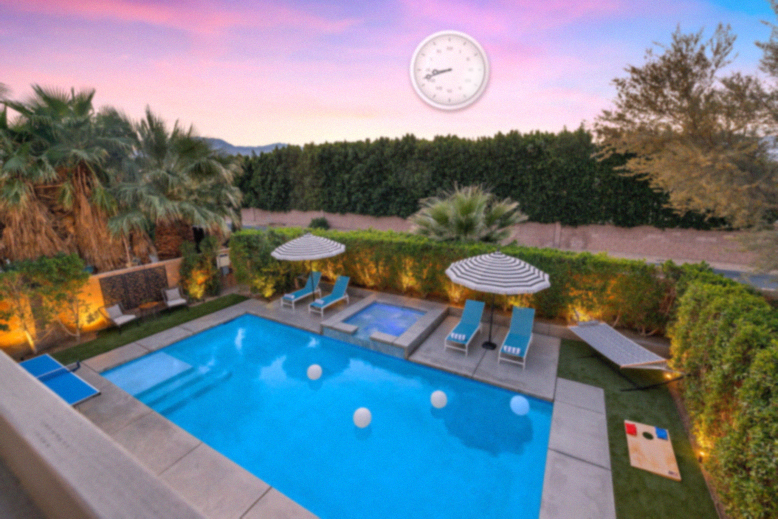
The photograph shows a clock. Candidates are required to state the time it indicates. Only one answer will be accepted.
8:42
